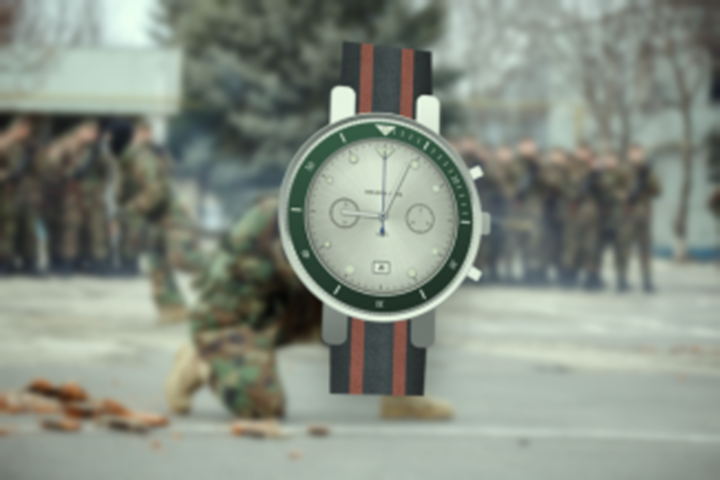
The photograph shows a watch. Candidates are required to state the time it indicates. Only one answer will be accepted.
9:04
